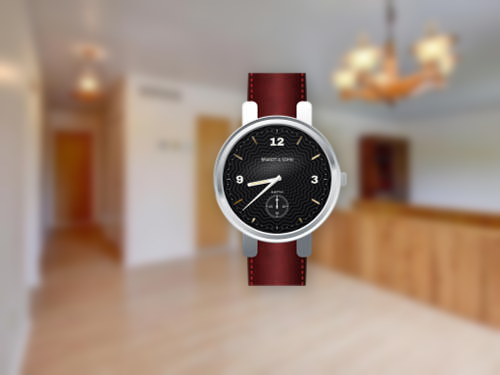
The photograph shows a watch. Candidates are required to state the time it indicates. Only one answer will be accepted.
8:38
